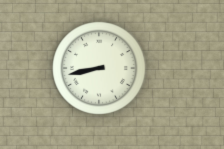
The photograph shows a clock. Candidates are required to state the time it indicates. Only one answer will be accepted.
8:43
